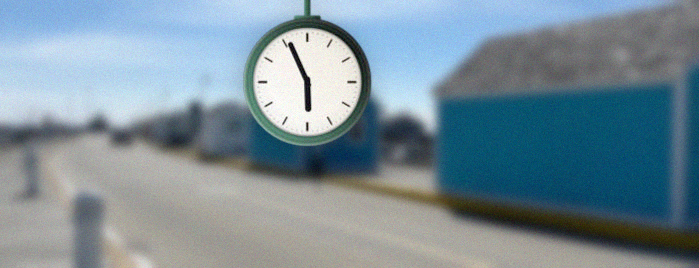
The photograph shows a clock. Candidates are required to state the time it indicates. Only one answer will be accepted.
5:56
